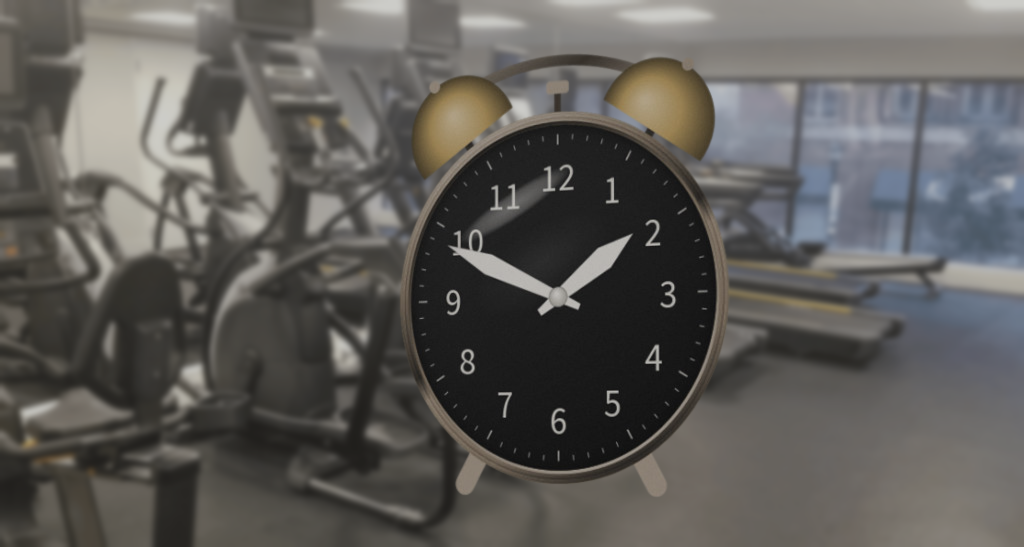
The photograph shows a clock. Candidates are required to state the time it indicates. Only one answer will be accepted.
1:49
